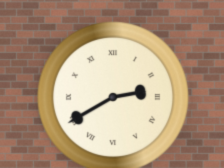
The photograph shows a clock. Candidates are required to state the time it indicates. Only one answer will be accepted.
2:40
